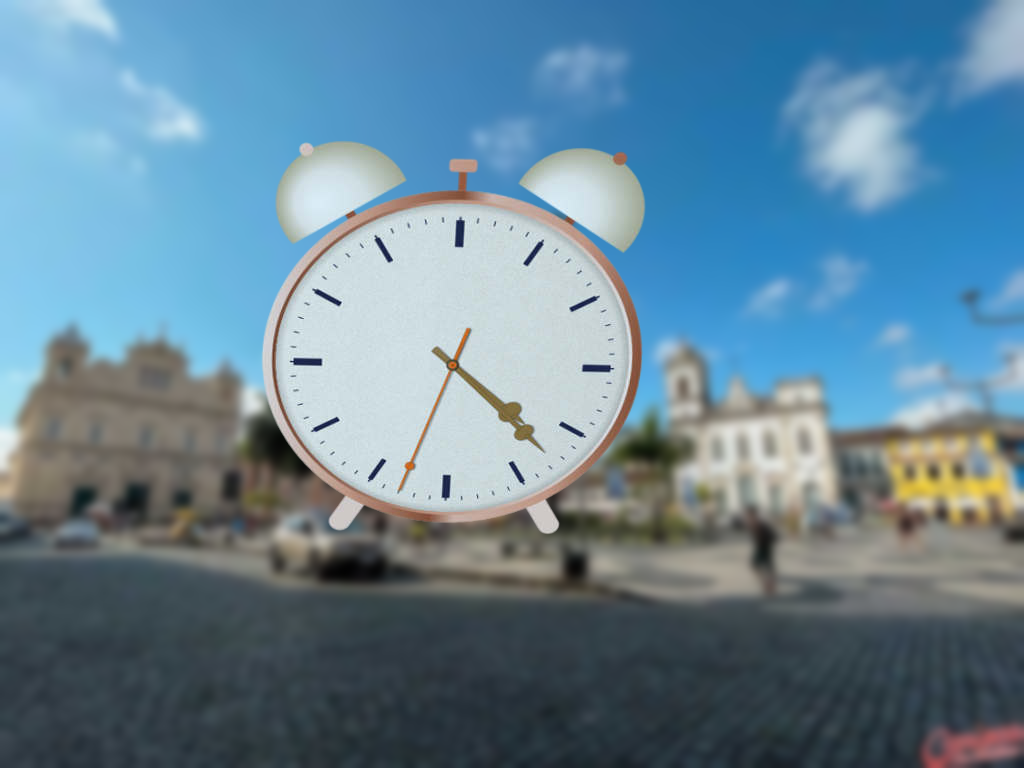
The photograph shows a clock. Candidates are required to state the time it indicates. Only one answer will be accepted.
4:22:33
